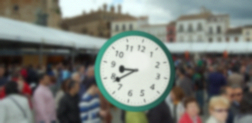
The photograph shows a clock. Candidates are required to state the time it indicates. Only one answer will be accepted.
8:38
